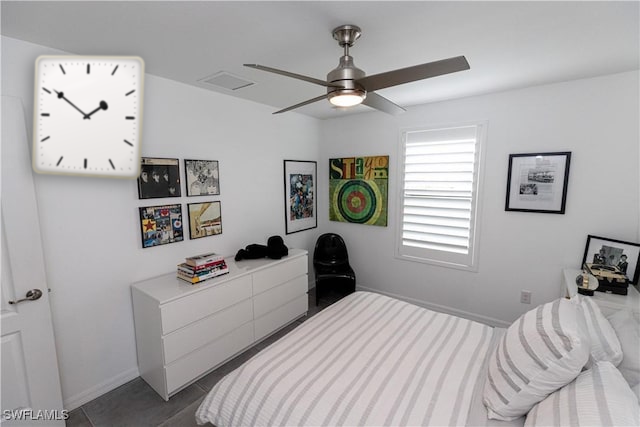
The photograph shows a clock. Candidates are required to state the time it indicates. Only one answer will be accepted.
1:51
